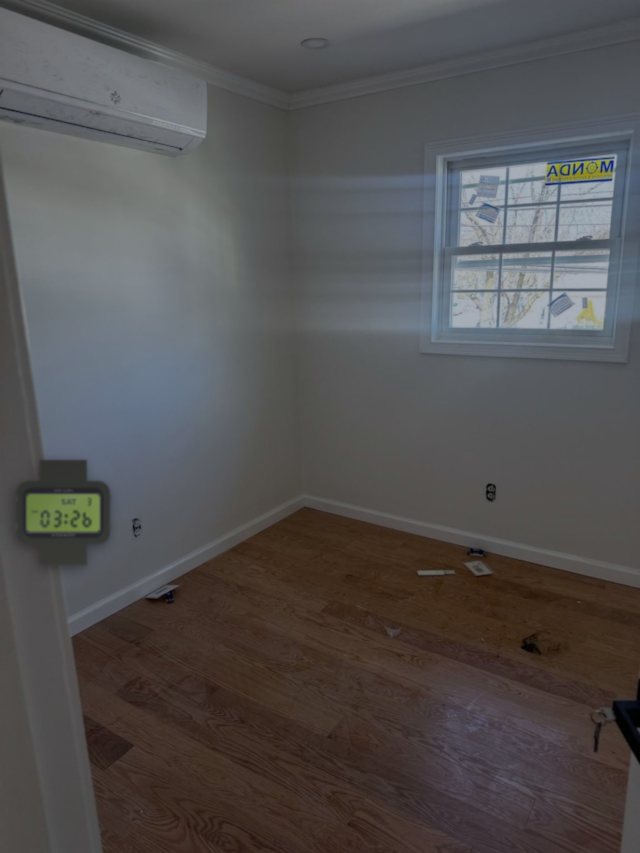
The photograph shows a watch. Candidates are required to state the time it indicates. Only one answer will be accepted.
3:26
